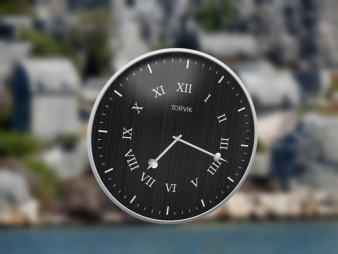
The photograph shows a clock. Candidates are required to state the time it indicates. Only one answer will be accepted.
7:18
